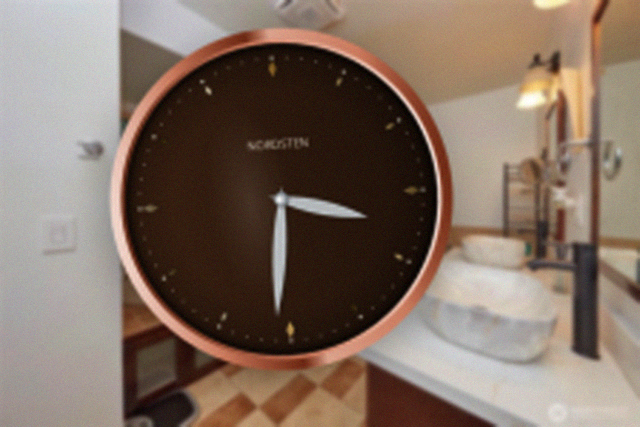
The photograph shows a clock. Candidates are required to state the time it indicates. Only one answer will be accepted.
3:31
